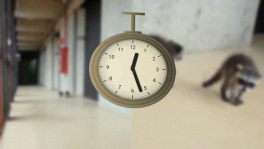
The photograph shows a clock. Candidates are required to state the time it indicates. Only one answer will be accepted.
12:27
